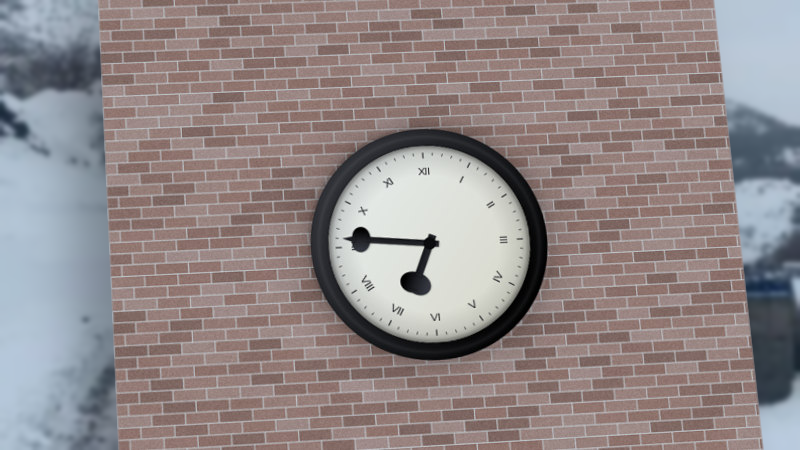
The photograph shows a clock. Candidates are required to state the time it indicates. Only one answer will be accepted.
6:46
